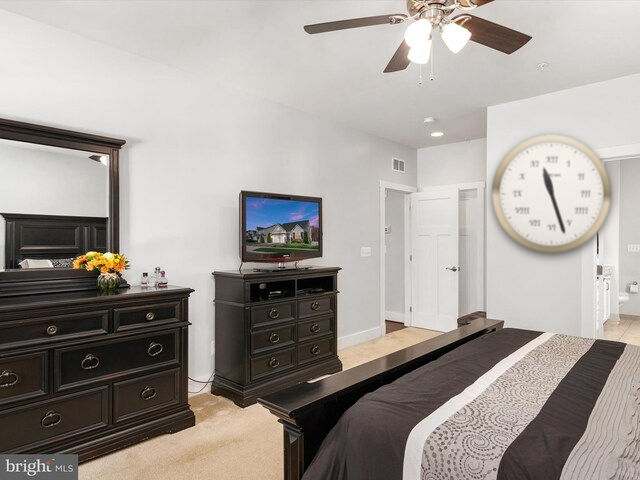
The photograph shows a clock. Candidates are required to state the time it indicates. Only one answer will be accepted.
11:27
